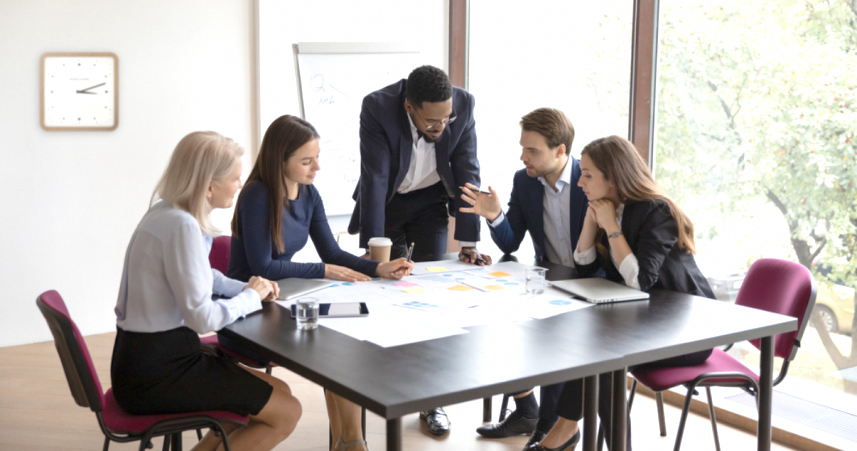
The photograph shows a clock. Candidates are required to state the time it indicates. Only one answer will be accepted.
3:12
